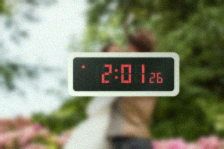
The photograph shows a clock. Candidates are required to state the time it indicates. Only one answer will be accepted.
2:01:26
